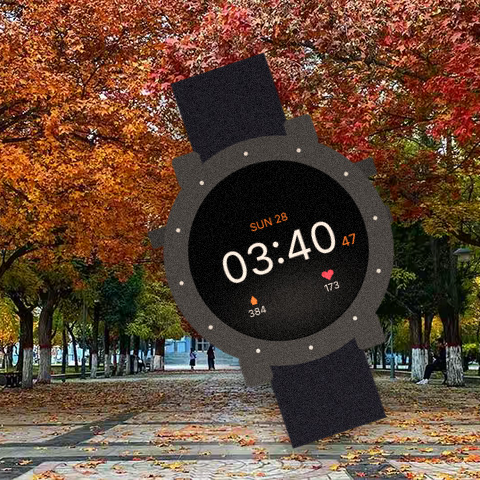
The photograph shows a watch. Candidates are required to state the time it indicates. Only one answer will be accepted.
3:40:47
